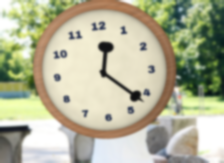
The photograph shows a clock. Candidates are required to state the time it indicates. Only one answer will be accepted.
12:22
